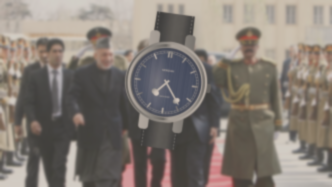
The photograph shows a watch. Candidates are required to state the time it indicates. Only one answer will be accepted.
7:24
